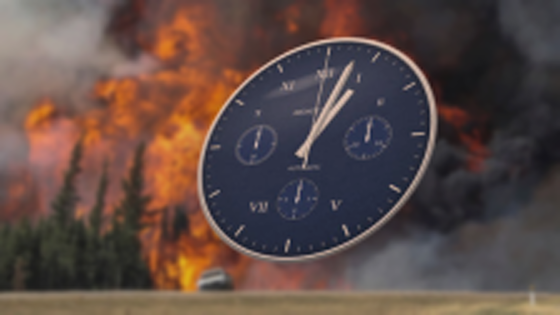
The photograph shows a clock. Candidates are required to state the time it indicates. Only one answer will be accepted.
1:03
